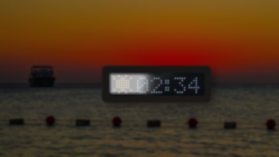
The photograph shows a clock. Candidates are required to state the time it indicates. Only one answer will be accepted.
2:34
